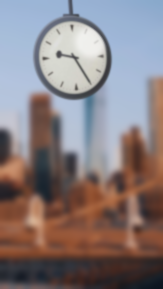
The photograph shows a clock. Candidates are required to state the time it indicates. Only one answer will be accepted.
9:25
